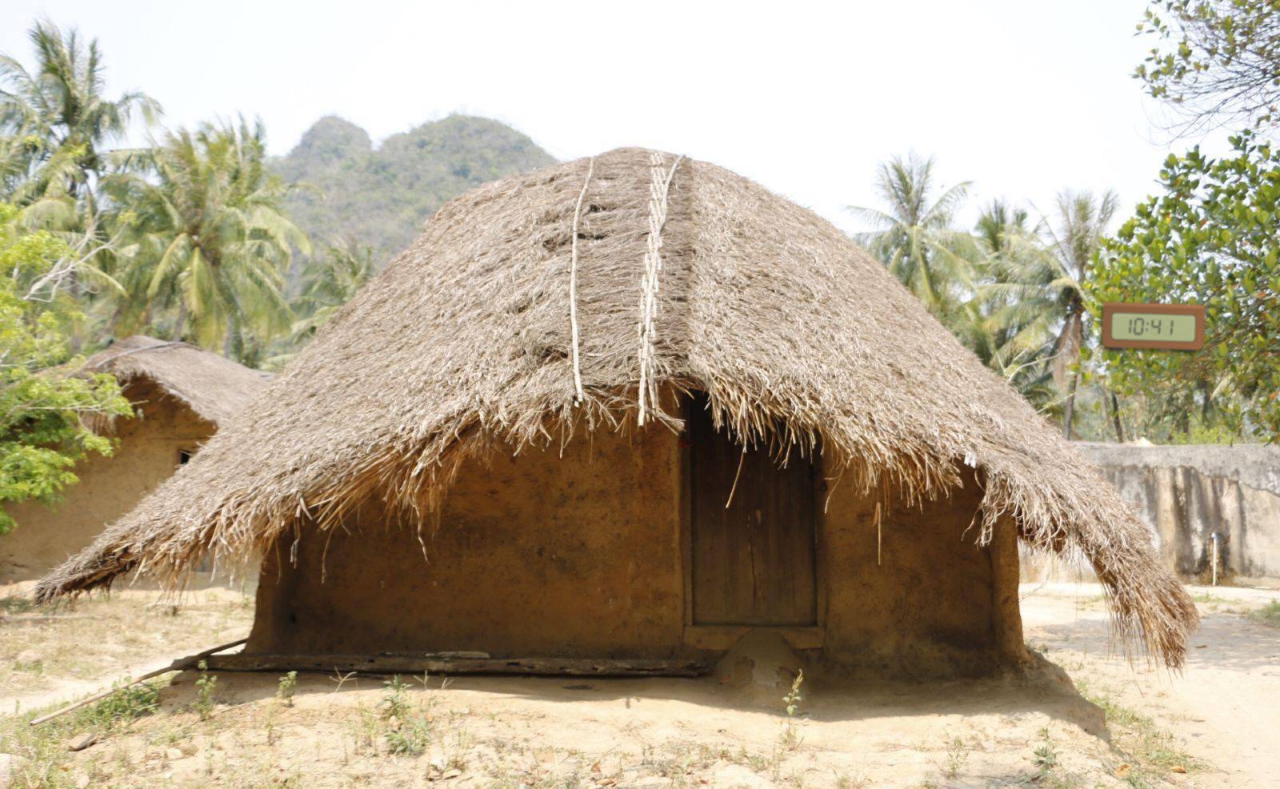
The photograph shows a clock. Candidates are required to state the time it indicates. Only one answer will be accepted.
10:41
